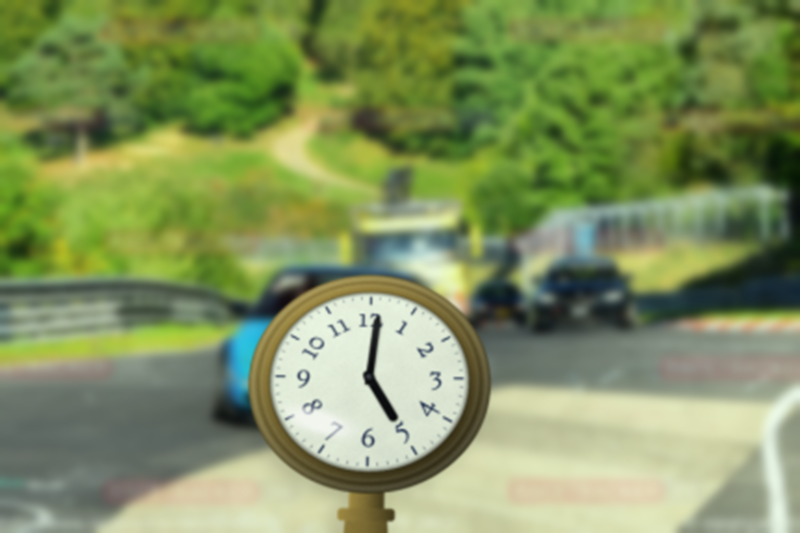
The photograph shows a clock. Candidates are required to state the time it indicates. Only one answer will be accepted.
5:01
